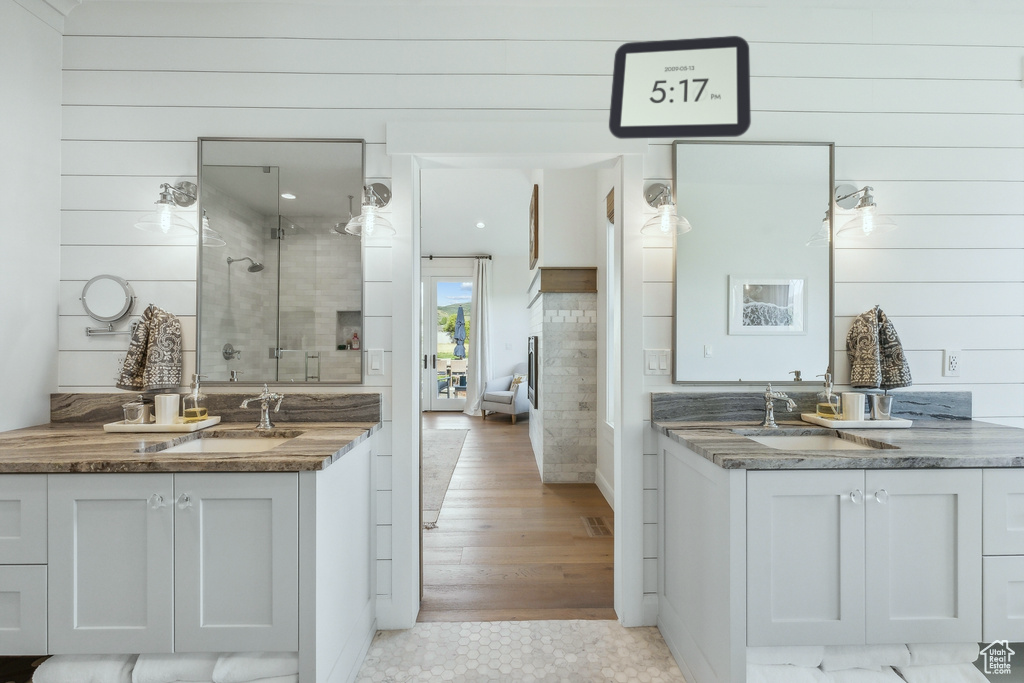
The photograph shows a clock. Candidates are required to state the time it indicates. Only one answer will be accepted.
5:17
